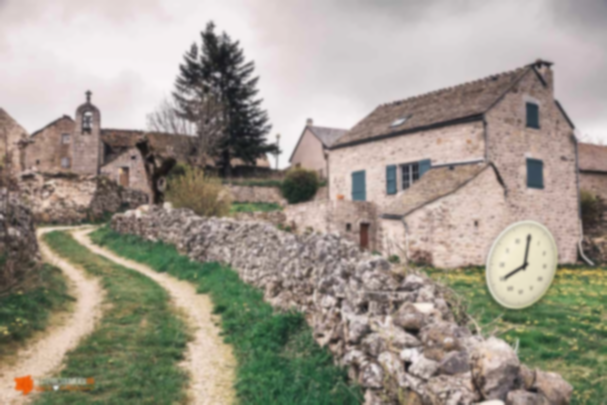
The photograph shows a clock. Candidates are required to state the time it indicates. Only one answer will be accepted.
8:00
